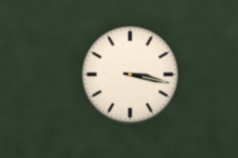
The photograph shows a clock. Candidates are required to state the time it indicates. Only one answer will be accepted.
3:17
